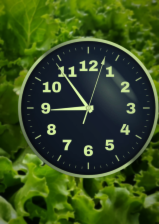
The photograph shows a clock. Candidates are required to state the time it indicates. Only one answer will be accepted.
8:54:03
